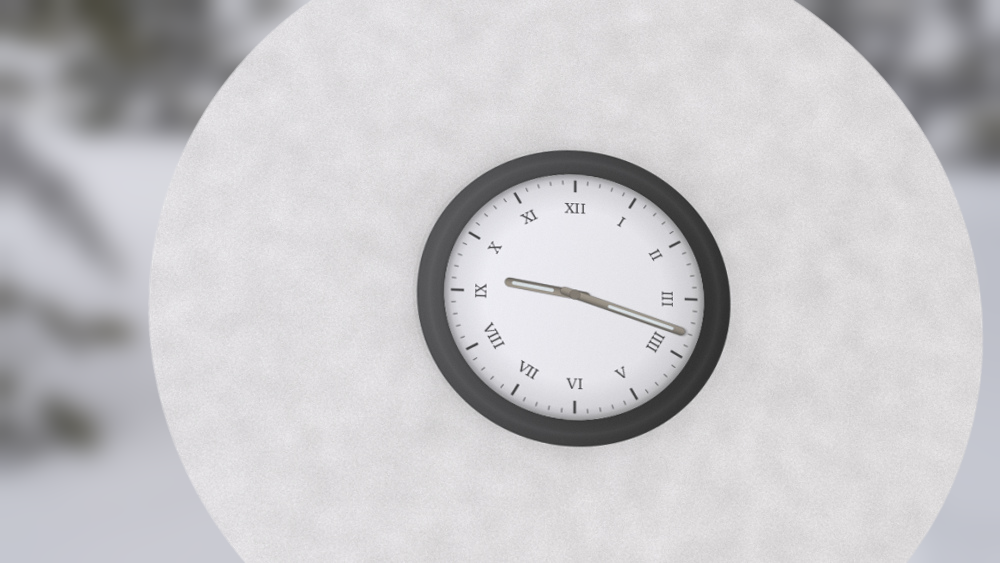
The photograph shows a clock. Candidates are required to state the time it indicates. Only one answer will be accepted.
9:18
